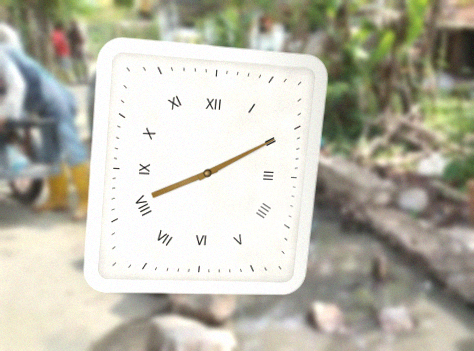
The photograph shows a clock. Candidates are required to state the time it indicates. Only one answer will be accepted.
8:10
